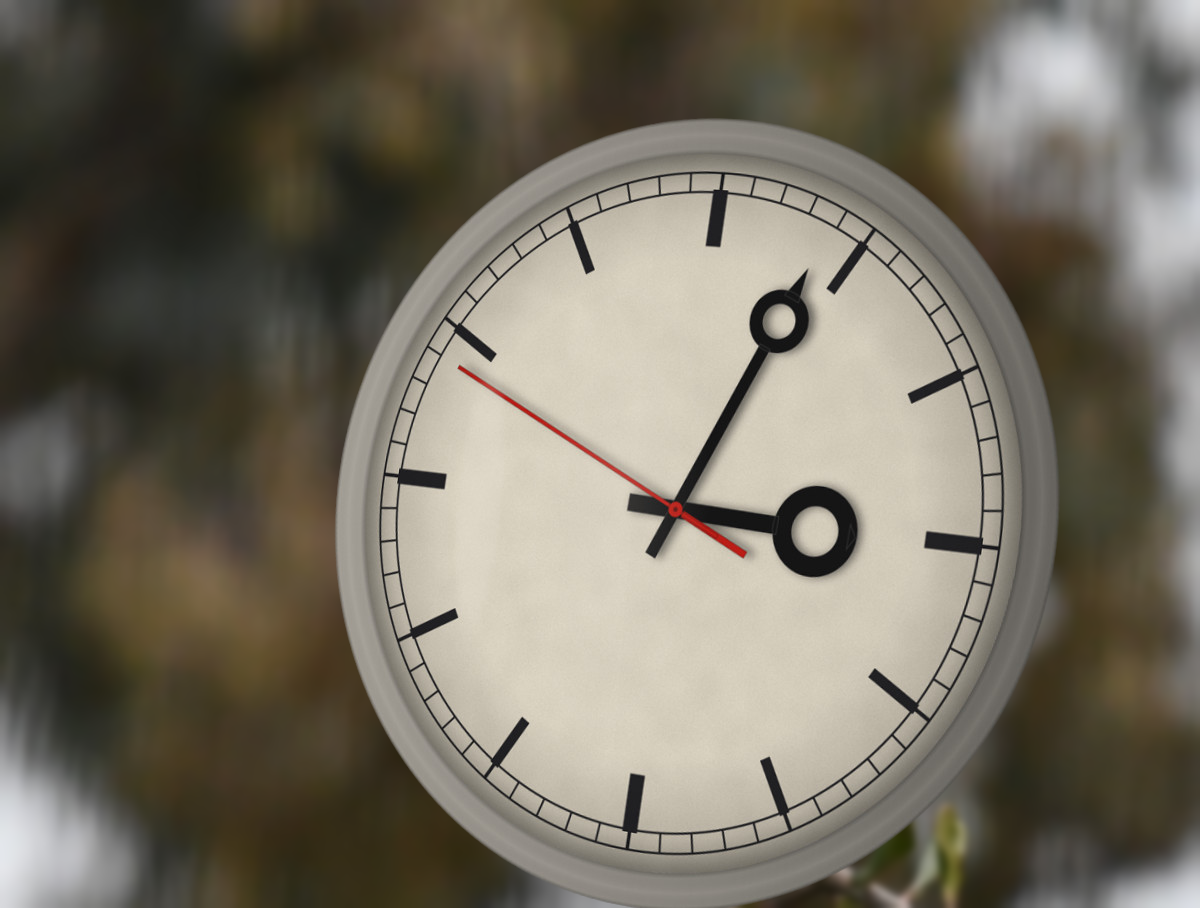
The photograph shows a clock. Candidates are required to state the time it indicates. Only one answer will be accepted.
3:03:49
